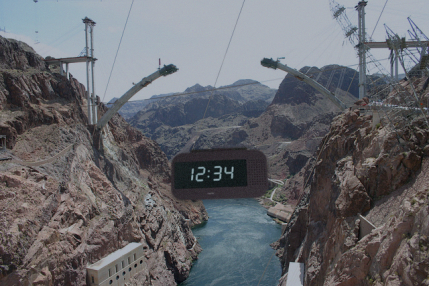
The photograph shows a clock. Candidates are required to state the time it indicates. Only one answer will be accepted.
12:34
